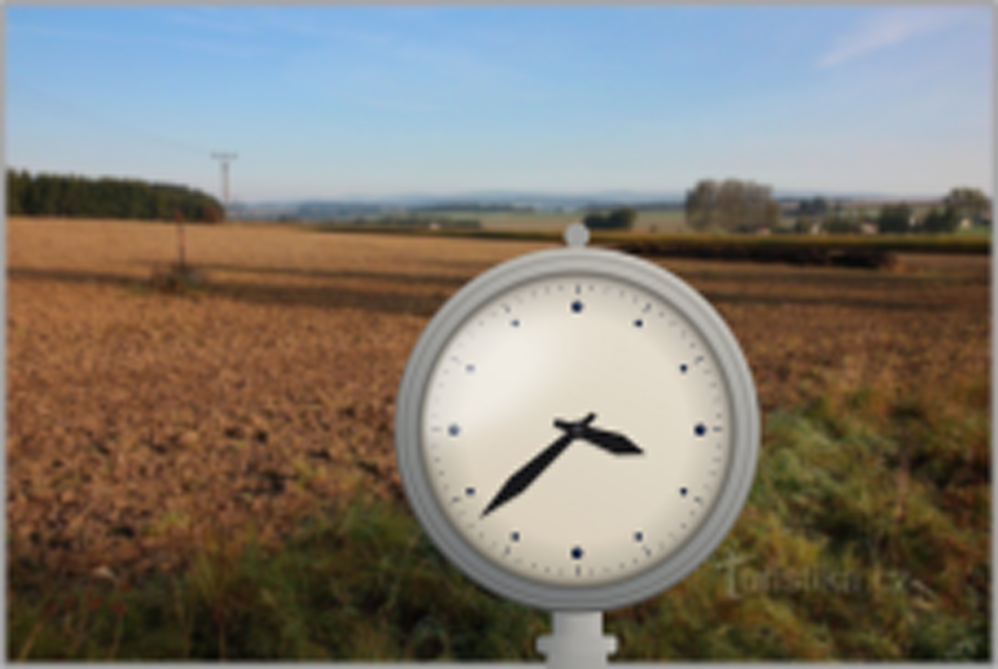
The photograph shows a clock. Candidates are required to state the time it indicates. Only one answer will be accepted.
3:38
